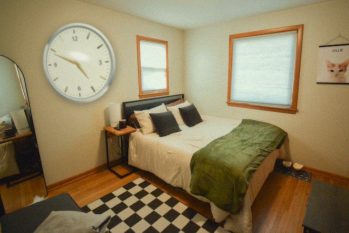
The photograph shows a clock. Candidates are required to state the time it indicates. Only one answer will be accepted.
4:49
